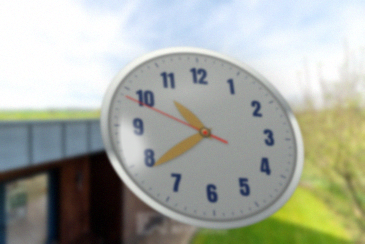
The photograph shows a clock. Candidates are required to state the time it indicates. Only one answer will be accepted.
10:38:49
